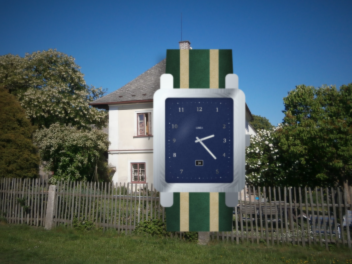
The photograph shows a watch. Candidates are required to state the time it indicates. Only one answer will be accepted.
2:23
